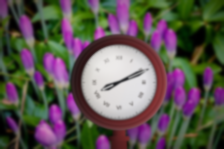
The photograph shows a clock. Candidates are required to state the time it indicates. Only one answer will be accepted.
8:11
